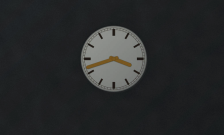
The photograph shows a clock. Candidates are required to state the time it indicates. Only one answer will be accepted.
3:42
